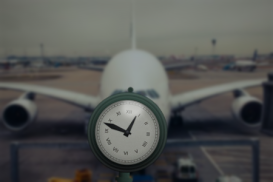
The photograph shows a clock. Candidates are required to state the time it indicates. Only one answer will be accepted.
12:48
